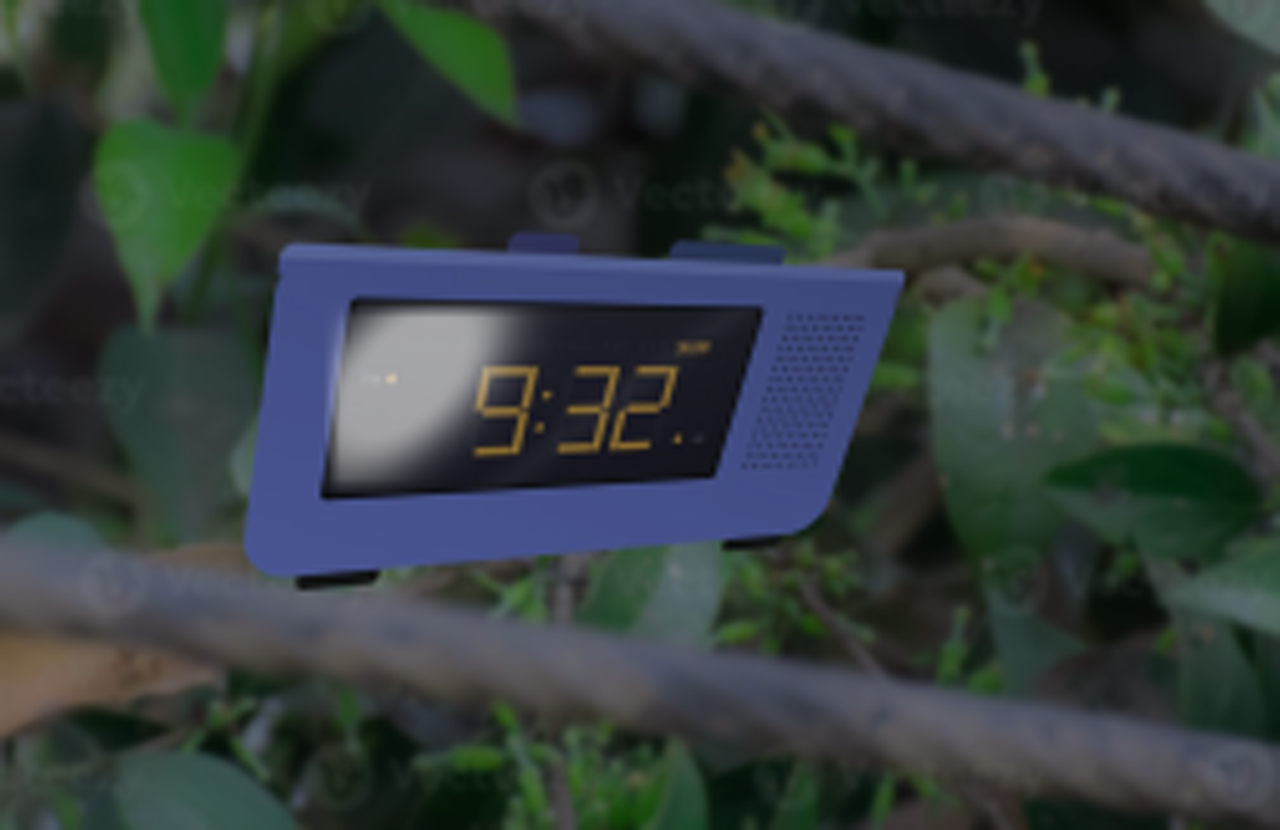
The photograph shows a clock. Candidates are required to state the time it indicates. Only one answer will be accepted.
9:32
